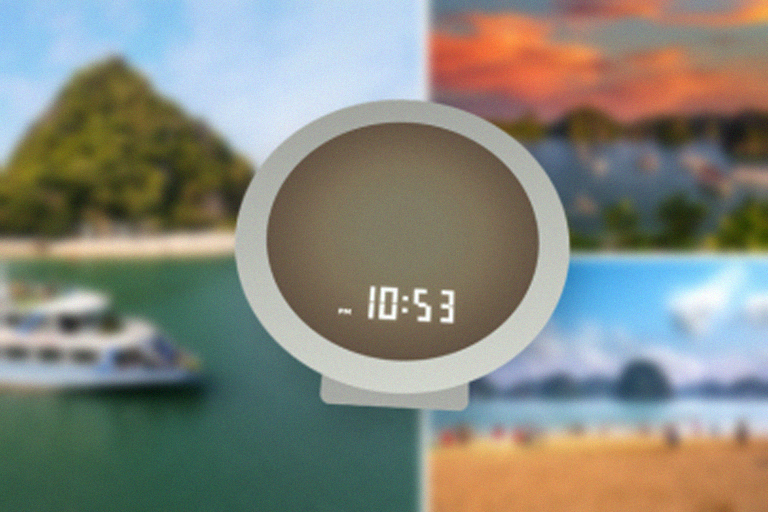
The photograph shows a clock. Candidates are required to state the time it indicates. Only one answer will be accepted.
10:53
